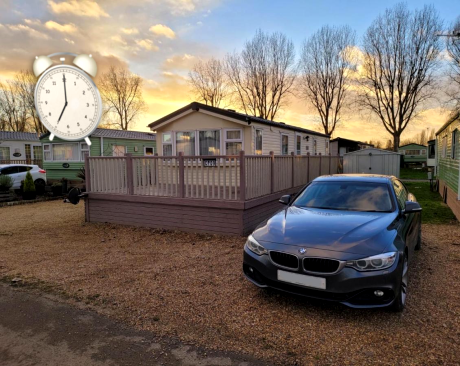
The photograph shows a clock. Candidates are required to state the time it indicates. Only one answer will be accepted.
7:00
